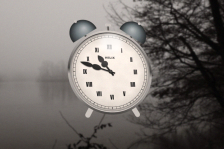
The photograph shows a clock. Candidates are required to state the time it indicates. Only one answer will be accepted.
10:48
